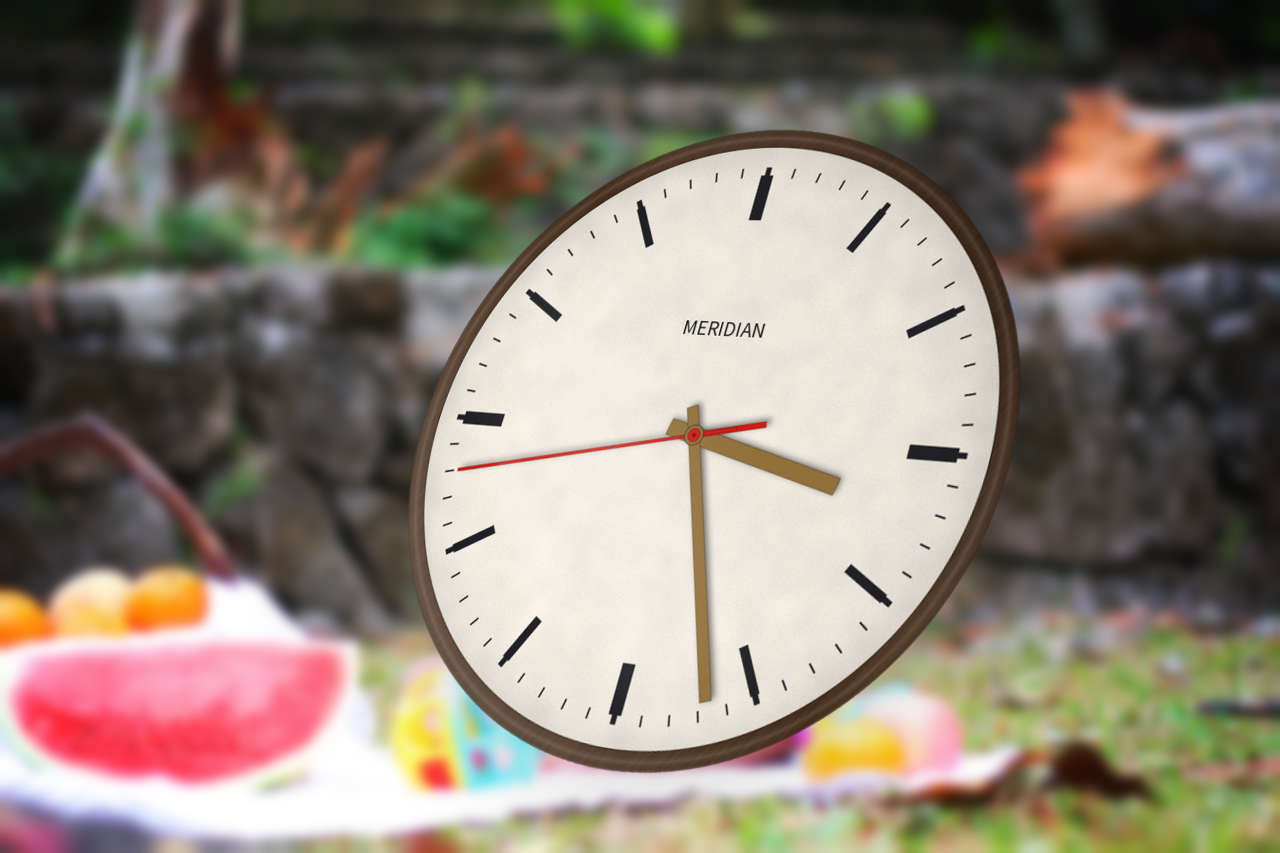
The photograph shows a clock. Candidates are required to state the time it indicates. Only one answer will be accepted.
3:26:43
